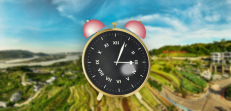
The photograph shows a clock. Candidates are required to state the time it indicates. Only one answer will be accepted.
3:04
